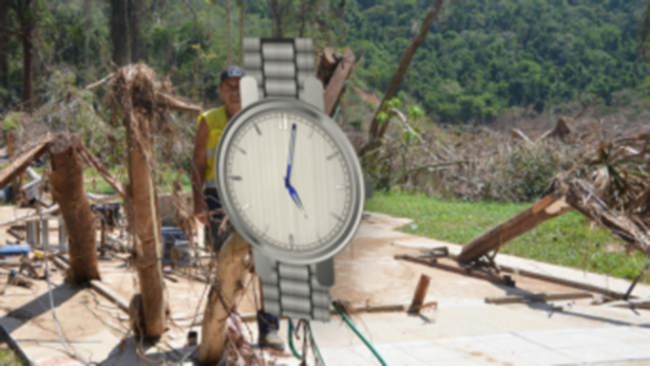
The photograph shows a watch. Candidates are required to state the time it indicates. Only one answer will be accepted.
5:02
